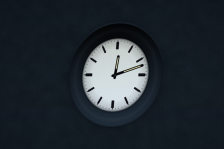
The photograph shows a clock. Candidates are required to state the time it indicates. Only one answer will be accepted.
12:12
